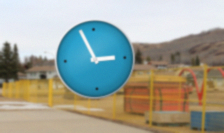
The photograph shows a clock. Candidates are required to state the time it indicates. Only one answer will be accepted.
2:56
